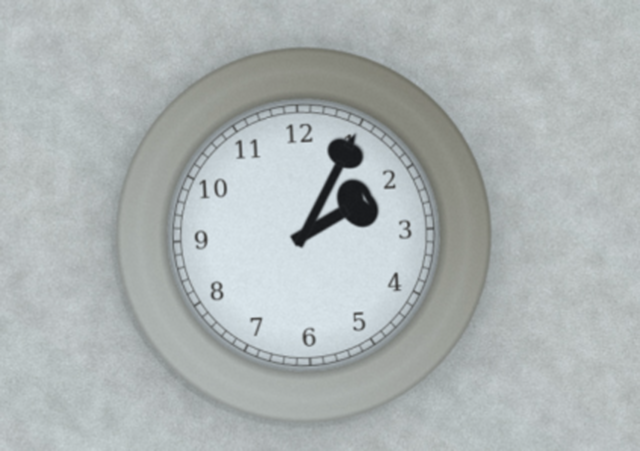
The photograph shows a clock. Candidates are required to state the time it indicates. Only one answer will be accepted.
2:05
